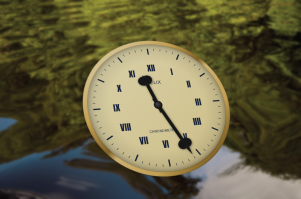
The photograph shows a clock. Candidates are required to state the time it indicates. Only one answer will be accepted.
11:26
